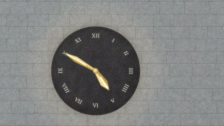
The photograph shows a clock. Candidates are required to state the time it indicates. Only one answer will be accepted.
4:50
